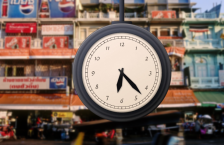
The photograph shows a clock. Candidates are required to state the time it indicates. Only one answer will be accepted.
6:23
